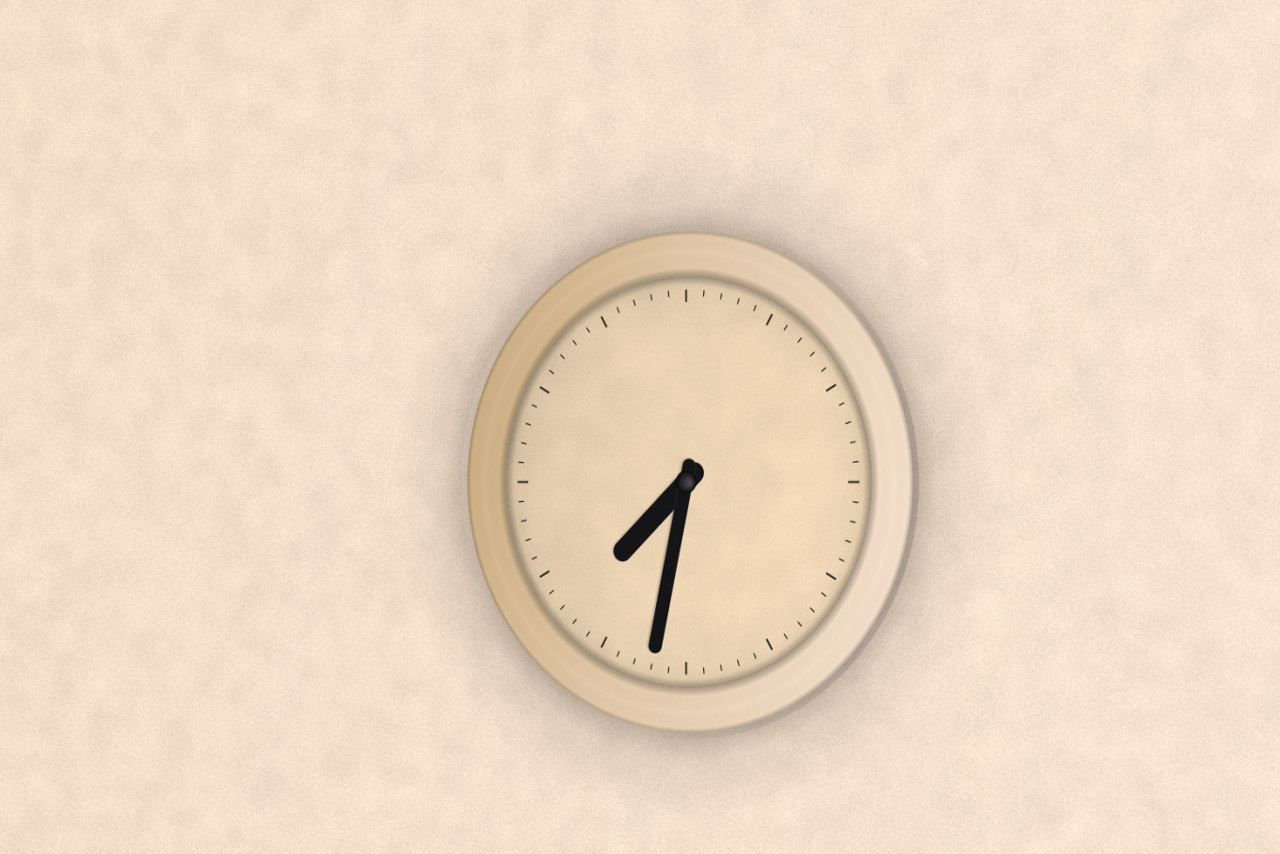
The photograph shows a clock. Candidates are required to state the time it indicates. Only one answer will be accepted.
7:32
